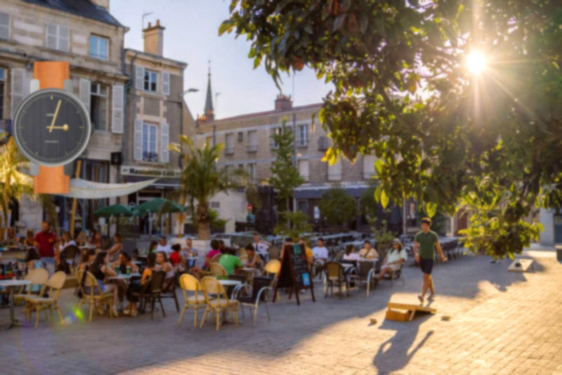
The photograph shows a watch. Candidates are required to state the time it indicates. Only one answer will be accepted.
3:03
